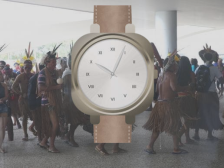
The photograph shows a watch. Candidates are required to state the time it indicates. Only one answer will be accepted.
10:04
